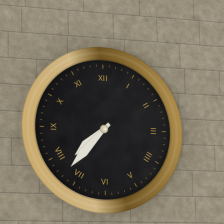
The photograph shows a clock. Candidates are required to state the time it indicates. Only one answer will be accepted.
7:37
